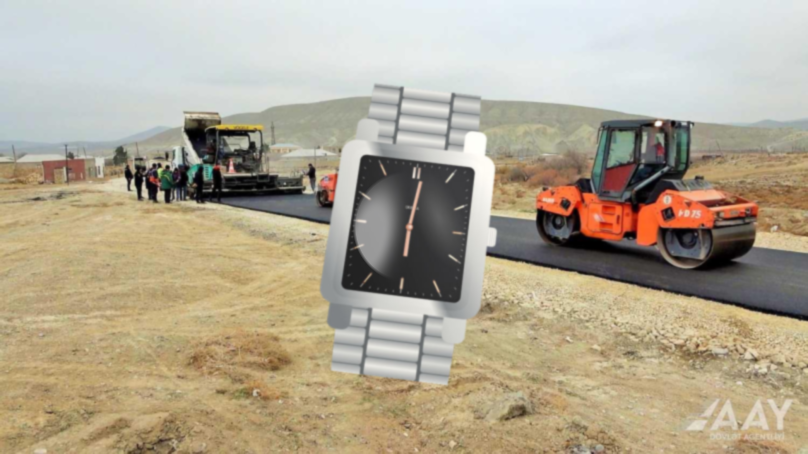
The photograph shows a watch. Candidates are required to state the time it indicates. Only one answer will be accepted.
6:01
